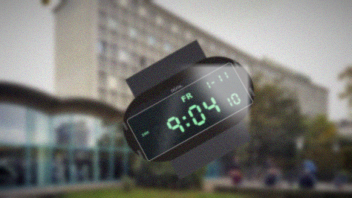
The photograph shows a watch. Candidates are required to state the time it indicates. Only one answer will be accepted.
9:04:10
